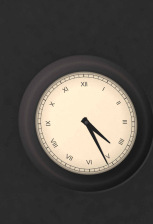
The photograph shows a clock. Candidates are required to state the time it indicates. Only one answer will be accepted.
4:26
